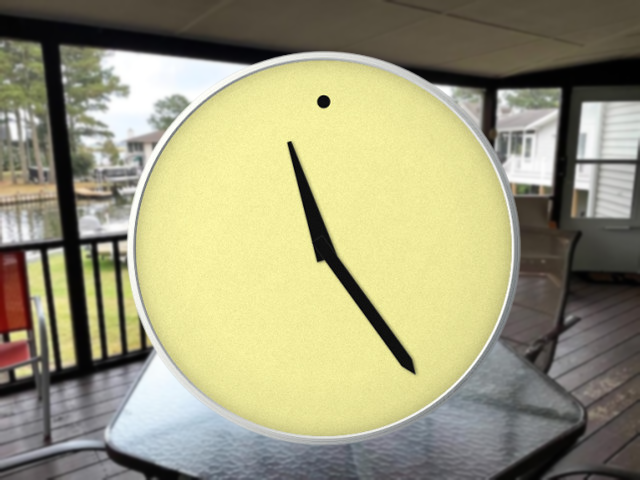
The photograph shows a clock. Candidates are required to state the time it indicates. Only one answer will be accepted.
11:24
